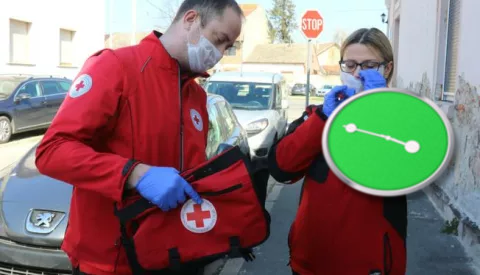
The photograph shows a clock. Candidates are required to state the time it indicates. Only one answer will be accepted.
3:48
